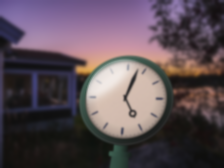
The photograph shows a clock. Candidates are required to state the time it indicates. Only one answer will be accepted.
5:03
